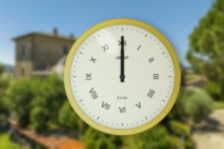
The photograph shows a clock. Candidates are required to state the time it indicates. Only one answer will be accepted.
12:00
